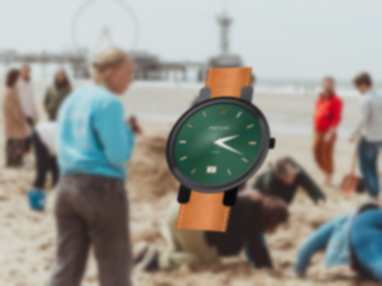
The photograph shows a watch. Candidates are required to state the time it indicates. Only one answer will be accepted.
2:19
